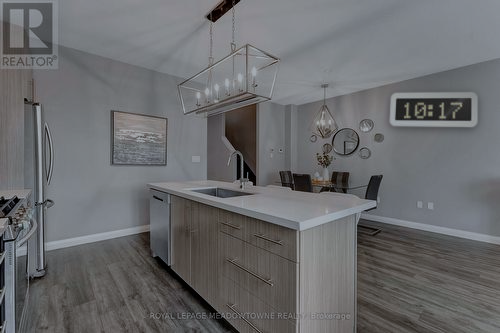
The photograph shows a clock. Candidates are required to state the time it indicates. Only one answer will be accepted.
10:17
